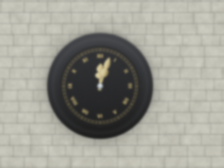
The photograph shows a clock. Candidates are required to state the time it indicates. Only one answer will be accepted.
12:03
